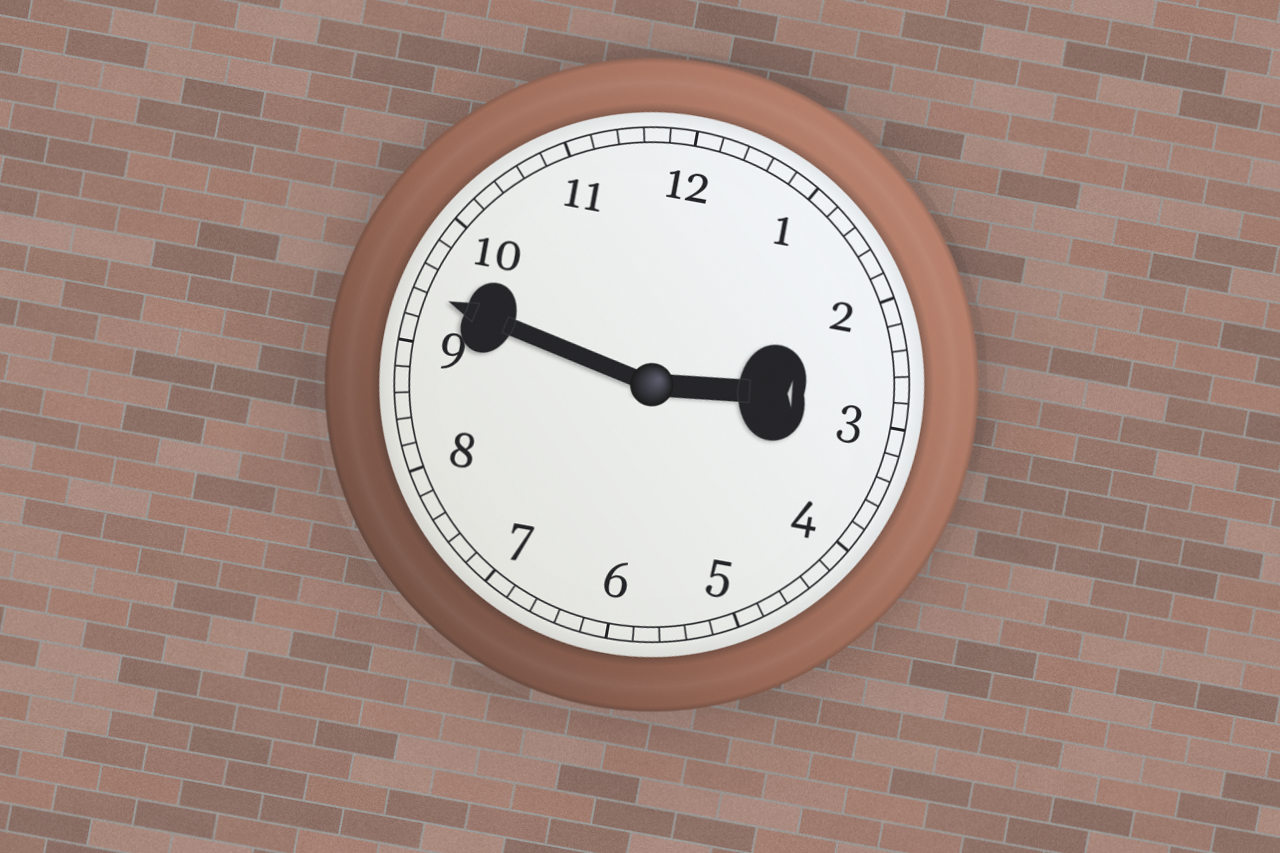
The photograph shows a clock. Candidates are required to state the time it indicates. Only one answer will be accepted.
2:47
